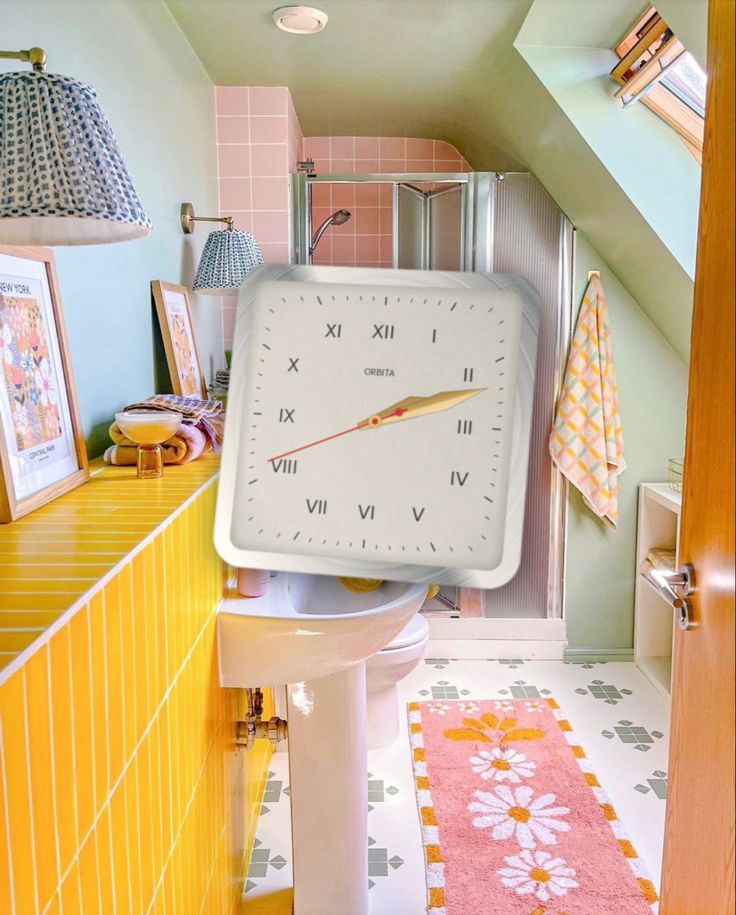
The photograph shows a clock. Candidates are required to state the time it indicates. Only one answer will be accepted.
2:11:41
